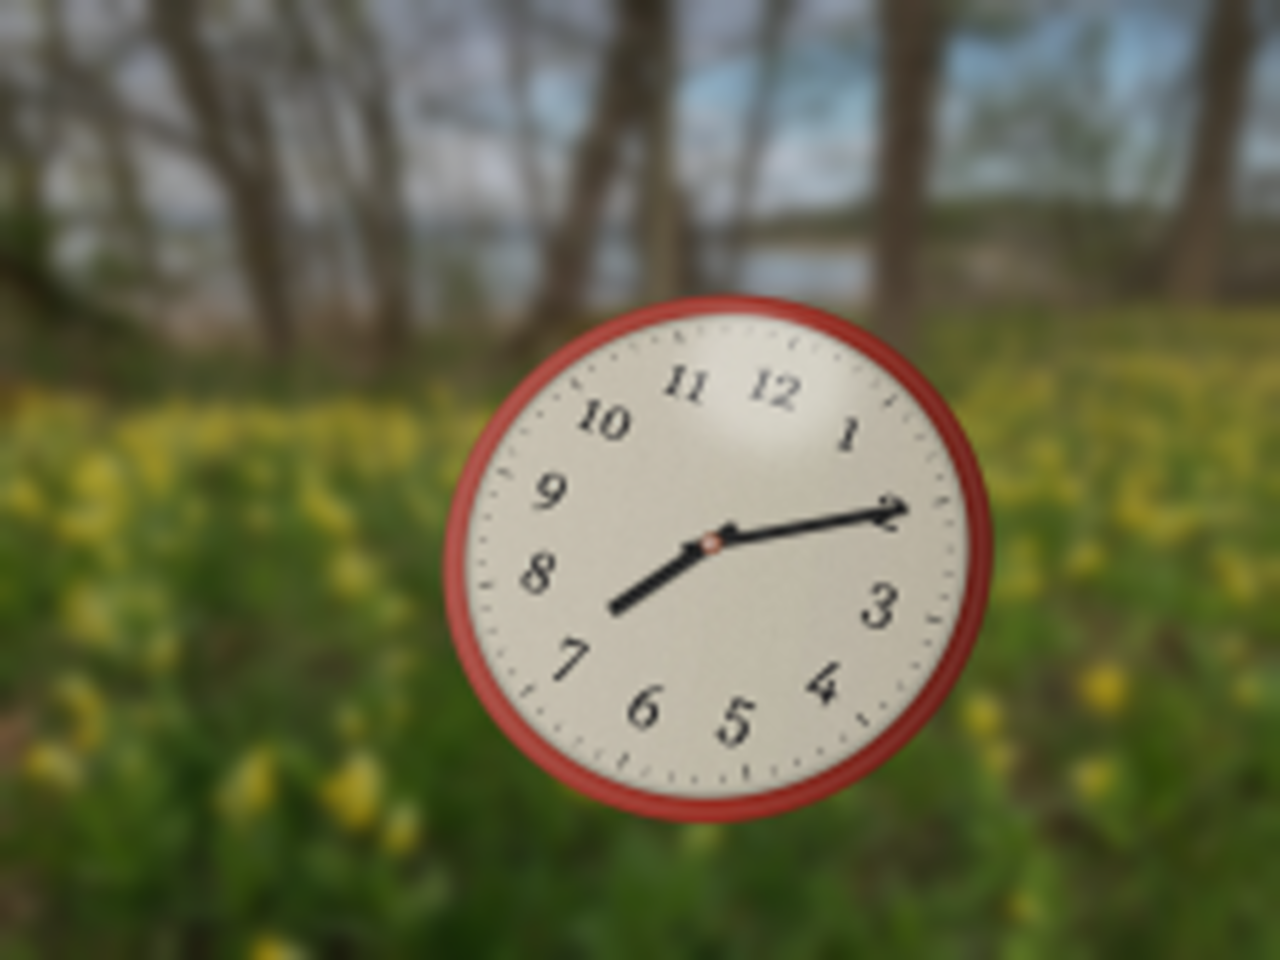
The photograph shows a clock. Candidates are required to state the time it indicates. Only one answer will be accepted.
7:10
